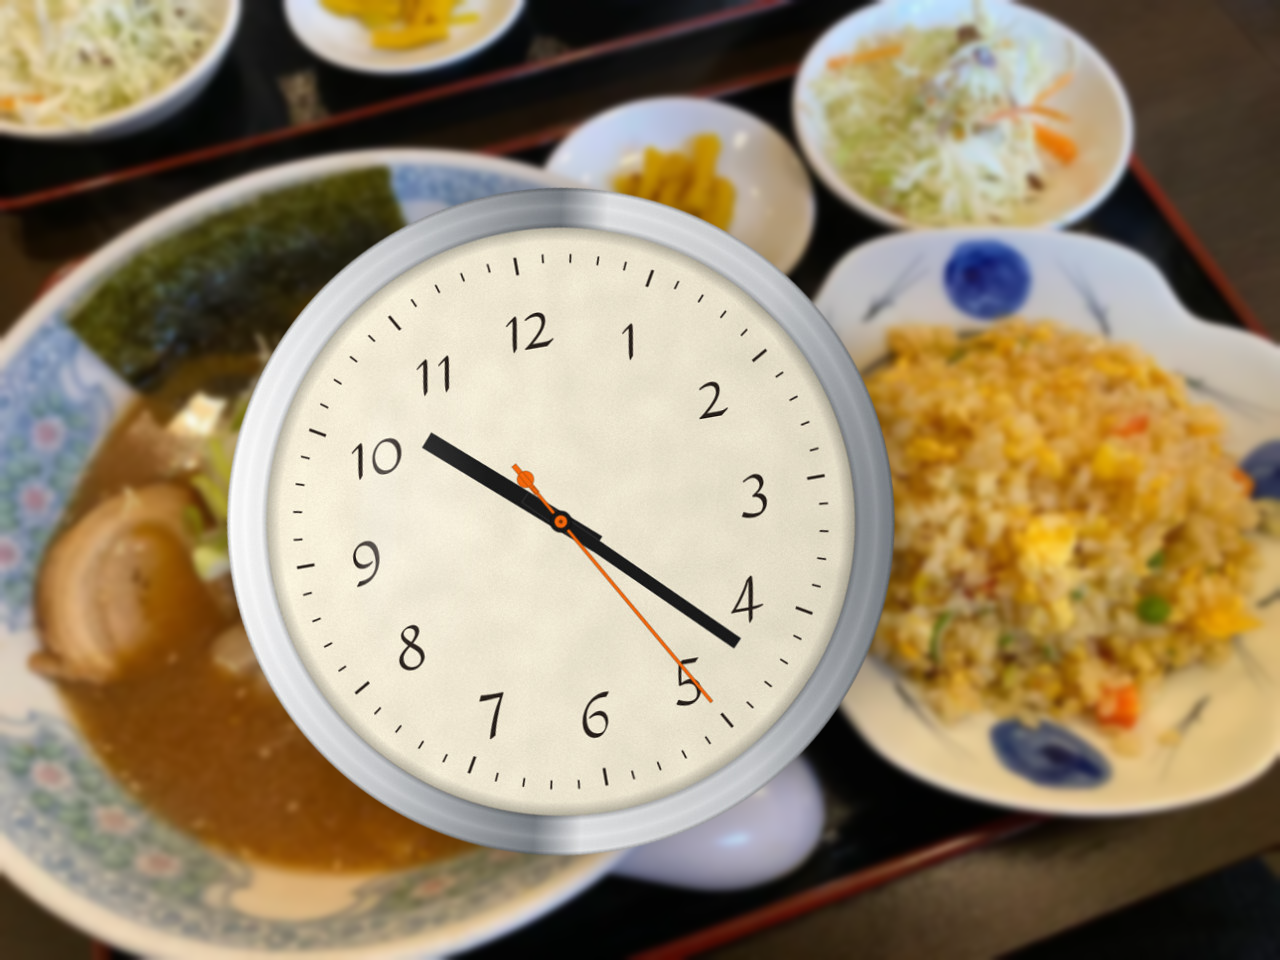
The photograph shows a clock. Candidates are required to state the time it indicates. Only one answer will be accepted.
10:22:25
